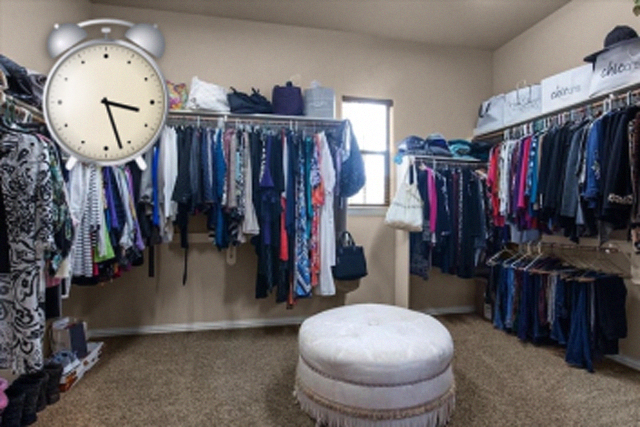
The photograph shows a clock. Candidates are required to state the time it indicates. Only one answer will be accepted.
3:27
